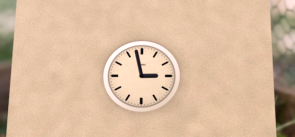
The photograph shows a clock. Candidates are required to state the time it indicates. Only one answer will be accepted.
2:58
